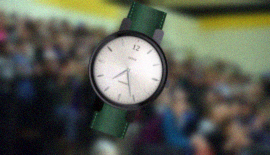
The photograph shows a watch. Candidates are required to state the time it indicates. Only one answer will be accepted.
7:26
